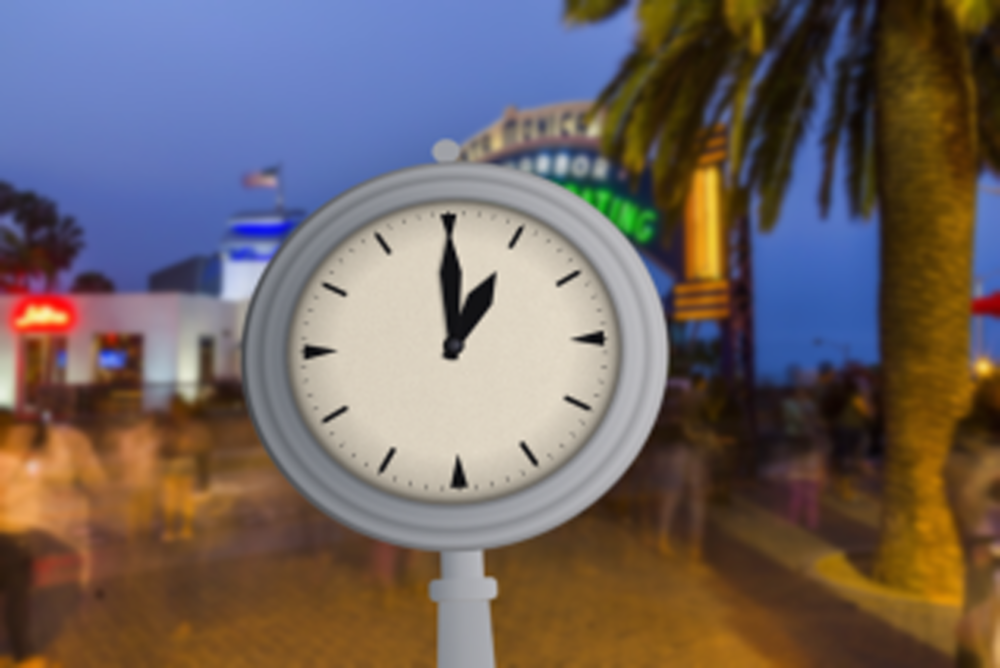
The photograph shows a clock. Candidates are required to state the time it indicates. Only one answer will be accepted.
1:00
